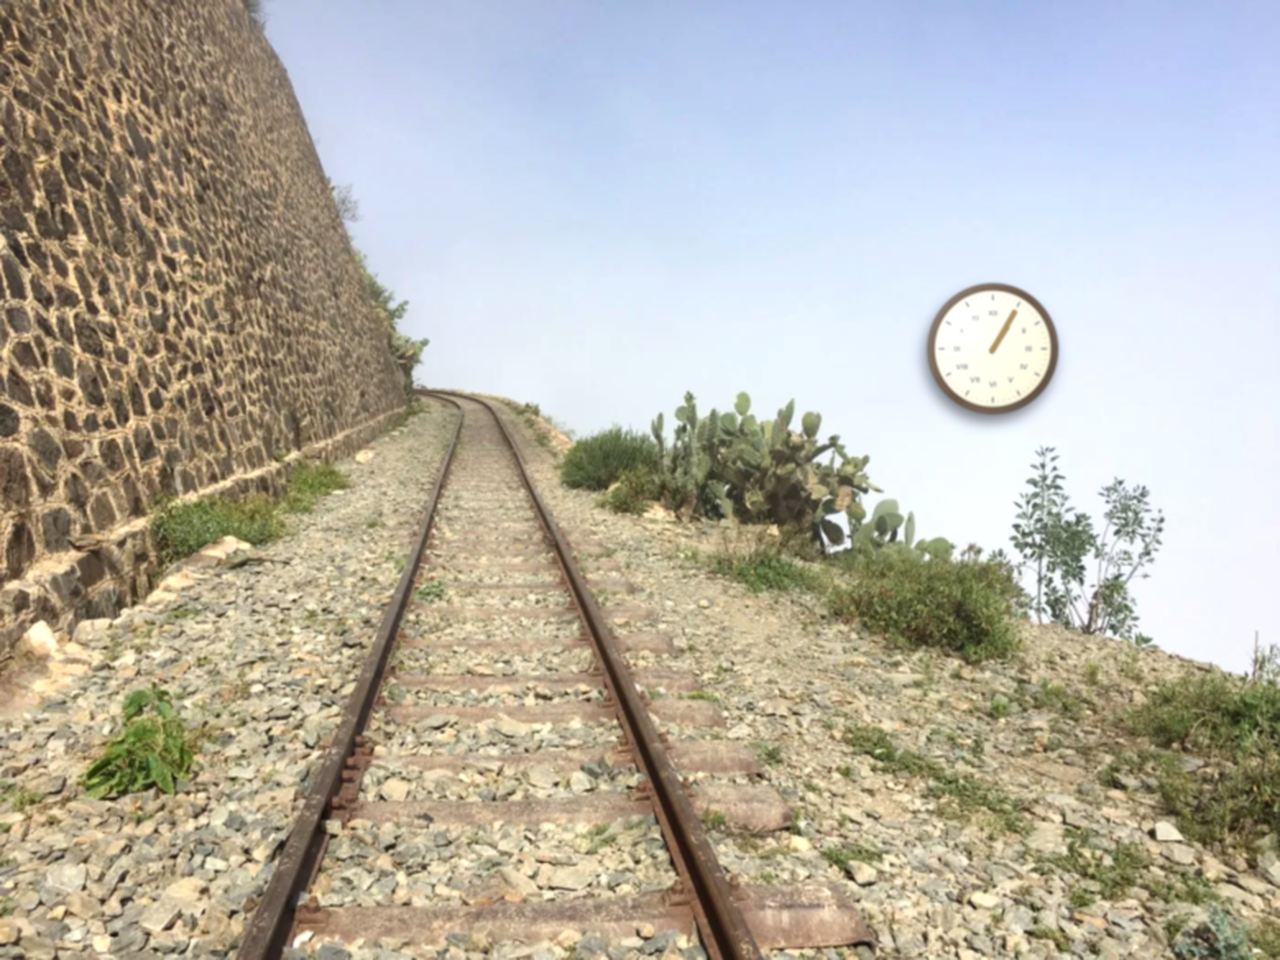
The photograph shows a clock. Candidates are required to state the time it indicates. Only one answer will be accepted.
1:05
